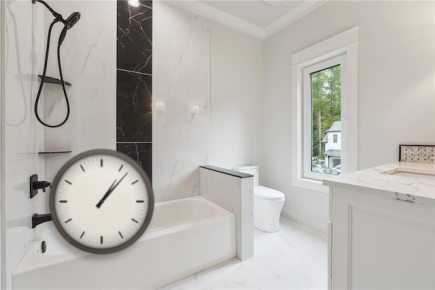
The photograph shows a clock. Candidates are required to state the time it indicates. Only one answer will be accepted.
1:07
